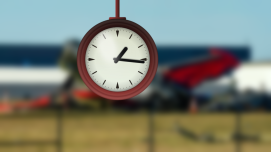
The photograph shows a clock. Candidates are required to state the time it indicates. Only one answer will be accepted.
1:16
